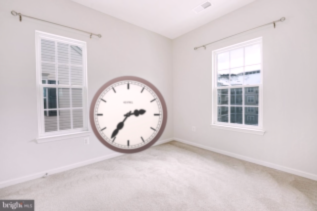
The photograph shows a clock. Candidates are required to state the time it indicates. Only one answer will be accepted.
2:36
